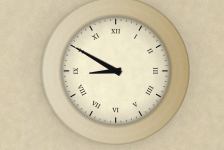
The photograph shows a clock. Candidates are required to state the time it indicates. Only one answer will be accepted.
8:50
